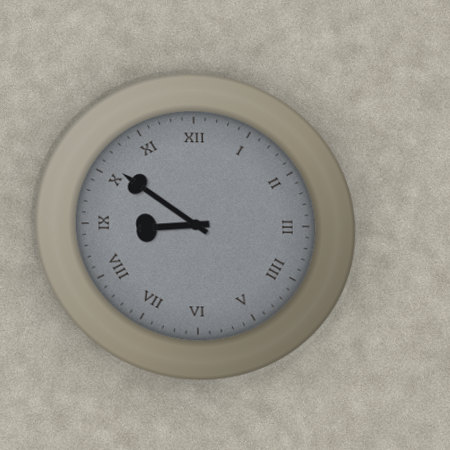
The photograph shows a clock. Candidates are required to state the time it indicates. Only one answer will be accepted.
8:51
